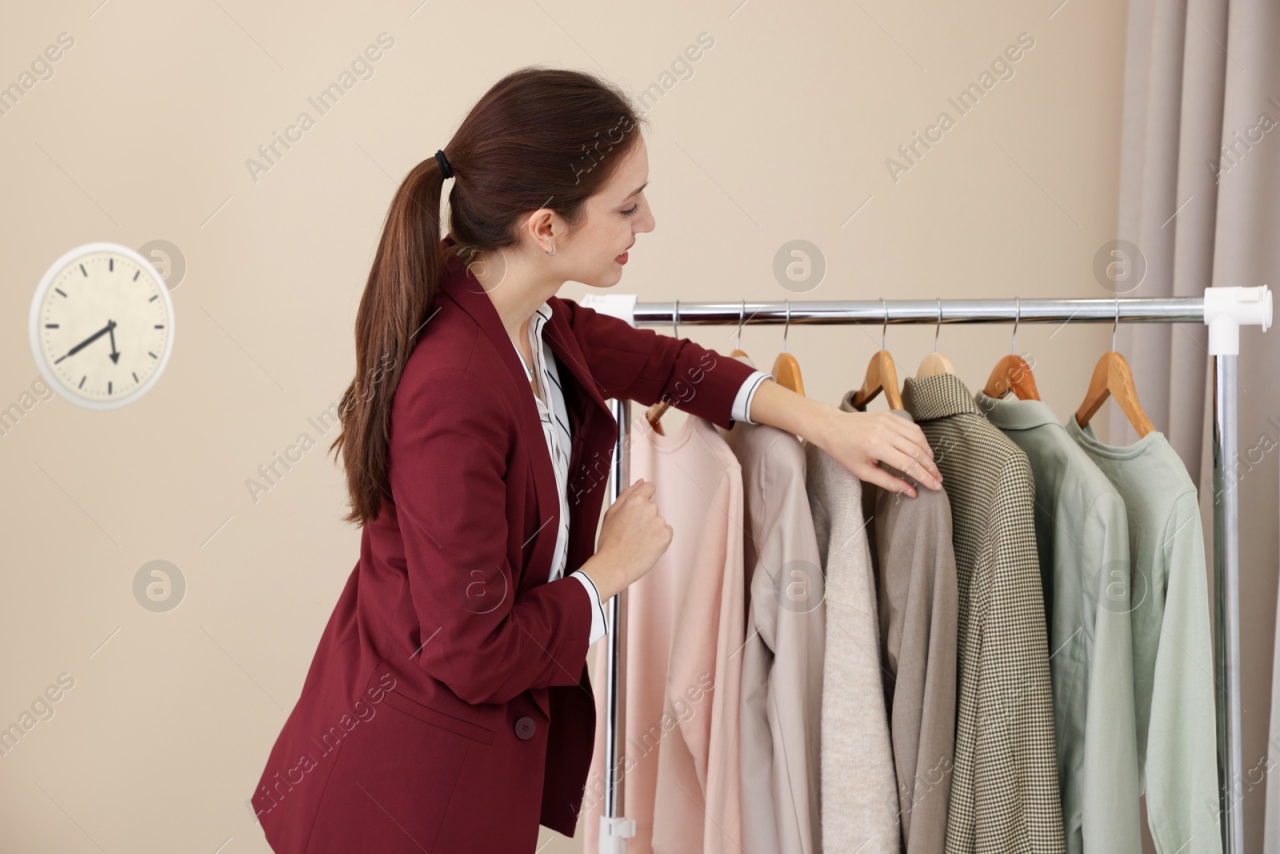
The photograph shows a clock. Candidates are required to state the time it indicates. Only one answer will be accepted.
5:40
